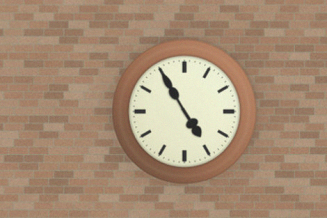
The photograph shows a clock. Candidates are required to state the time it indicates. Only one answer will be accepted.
4:55
